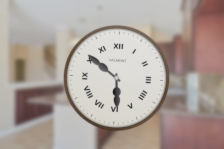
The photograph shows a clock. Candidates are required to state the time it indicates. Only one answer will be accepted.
5:51
